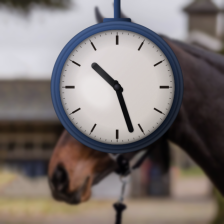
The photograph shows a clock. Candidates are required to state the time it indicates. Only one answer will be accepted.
10:27
